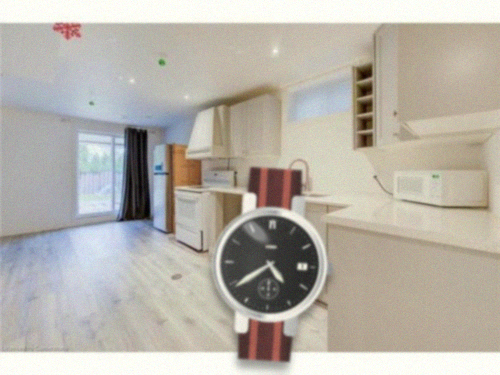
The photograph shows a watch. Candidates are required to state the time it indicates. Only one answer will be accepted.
4:39
